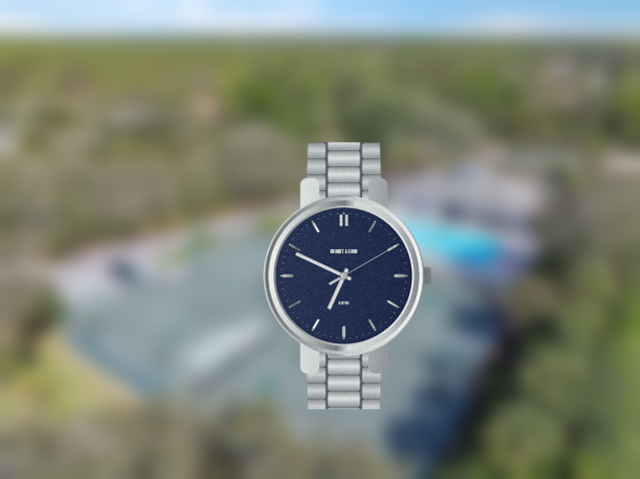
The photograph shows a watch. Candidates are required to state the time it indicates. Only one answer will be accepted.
6:49:10
